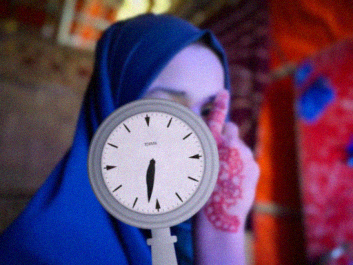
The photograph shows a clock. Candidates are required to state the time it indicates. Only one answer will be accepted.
6:32
